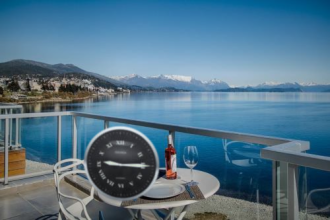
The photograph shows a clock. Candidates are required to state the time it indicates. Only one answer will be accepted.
9:15
